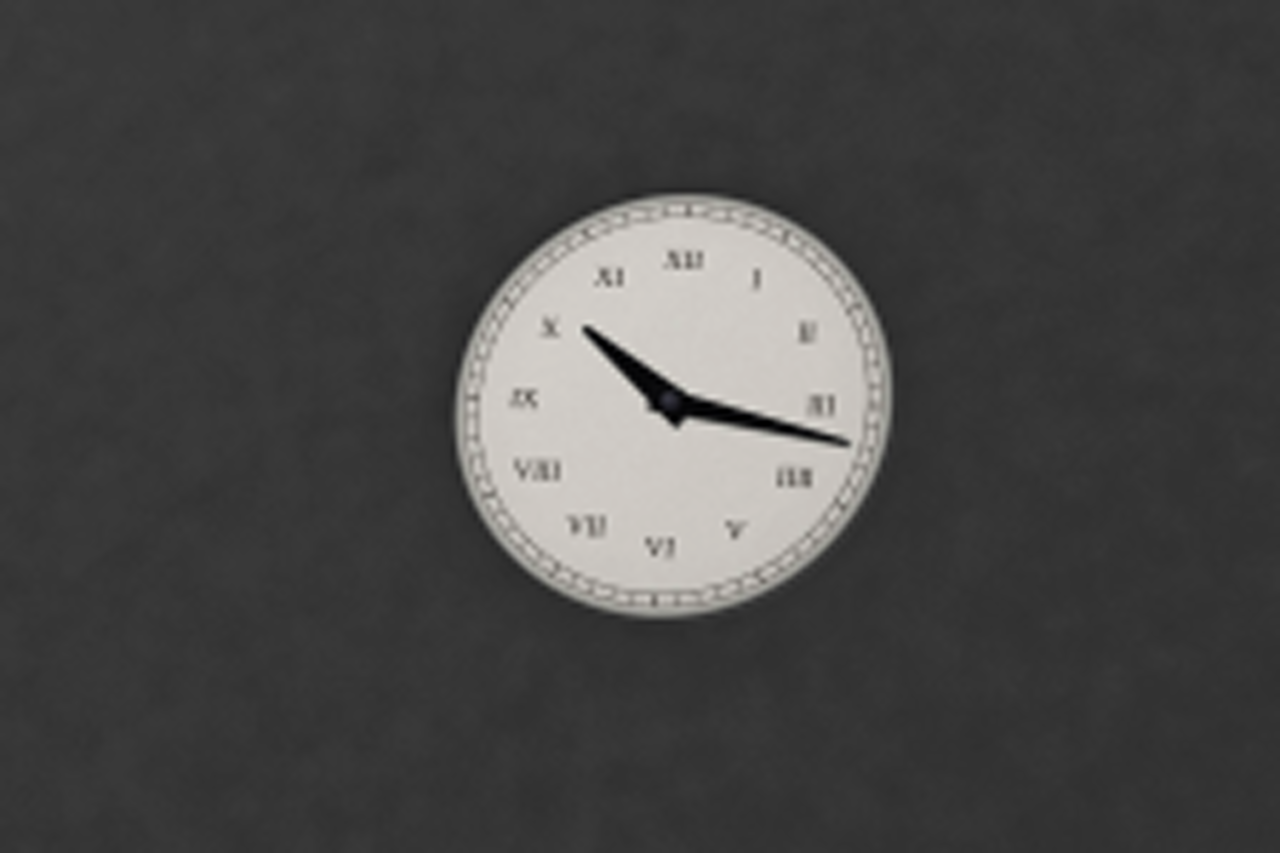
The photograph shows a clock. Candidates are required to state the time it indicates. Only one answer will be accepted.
10:17
